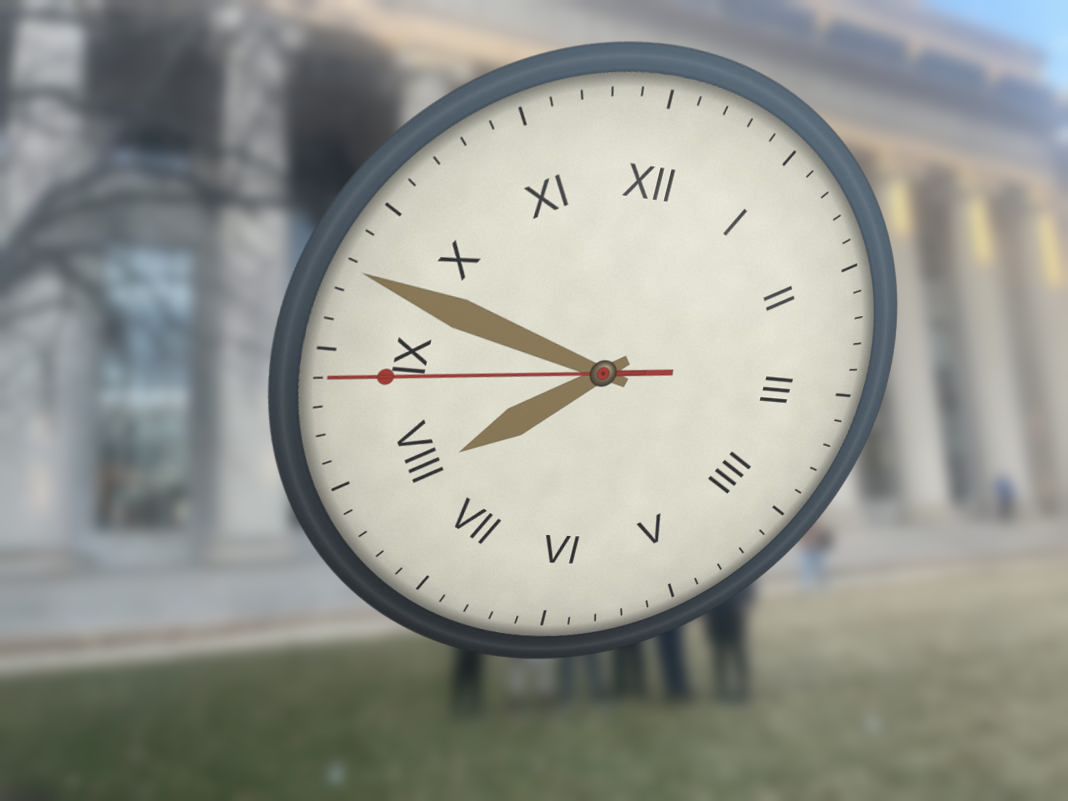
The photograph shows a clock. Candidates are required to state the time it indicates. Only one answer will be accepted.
7:47:44
